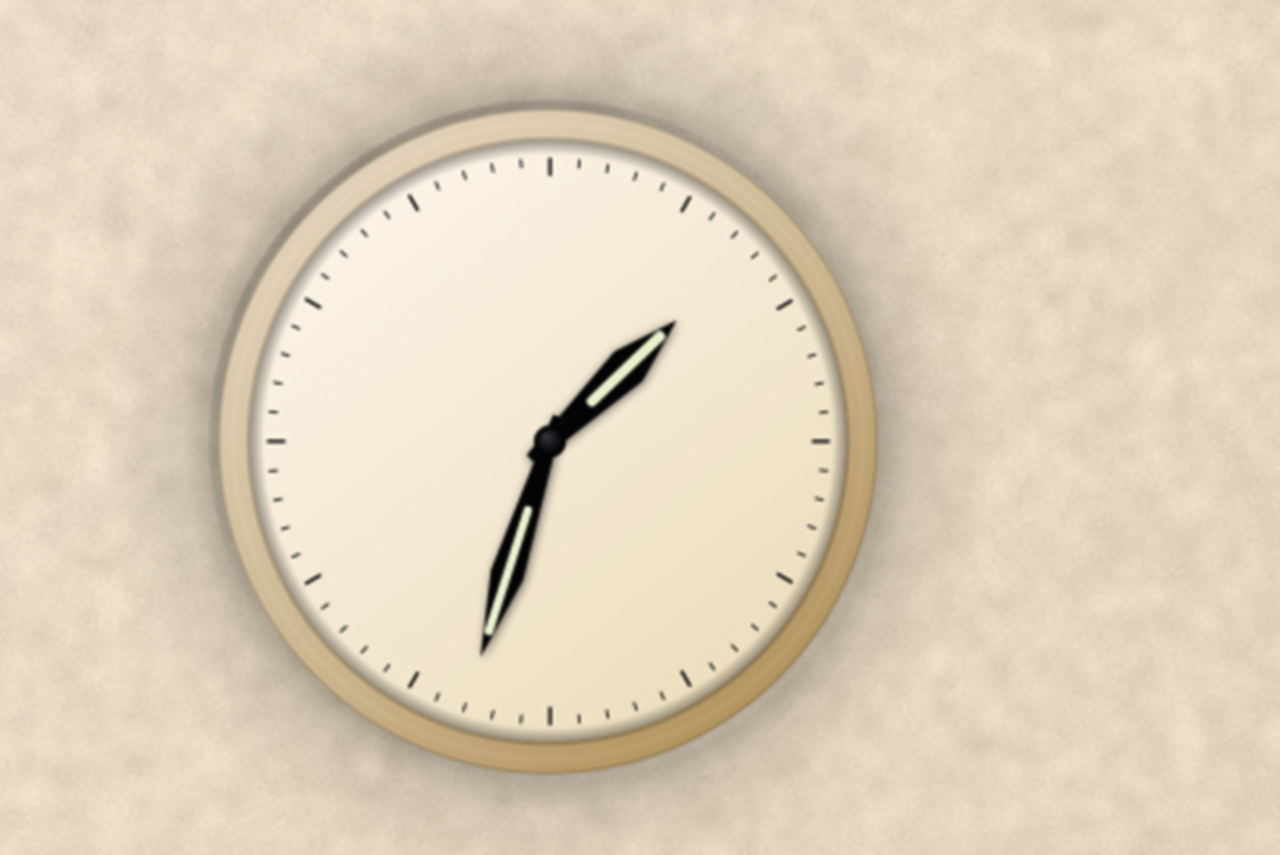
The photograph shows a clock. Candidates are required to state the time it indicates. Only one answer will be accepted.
1:33
